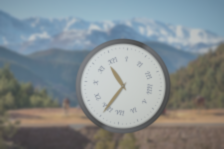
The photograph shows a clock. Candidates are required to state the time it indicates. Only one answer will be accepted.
11:40
